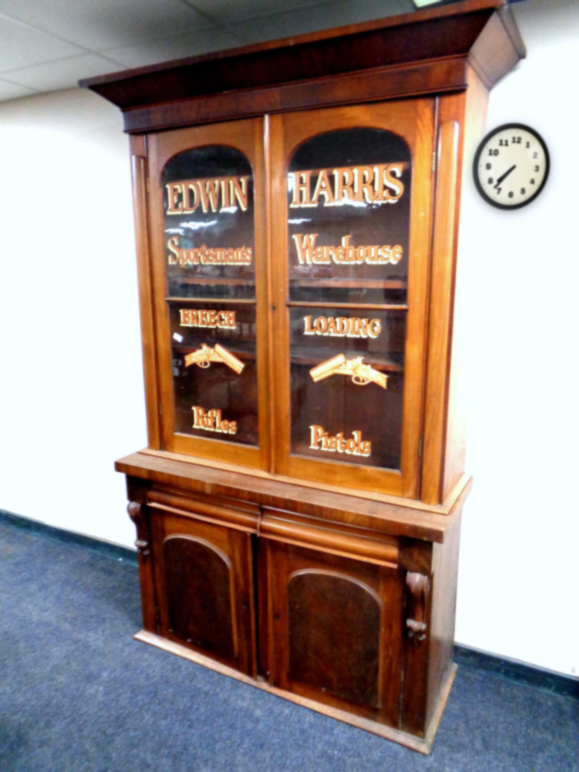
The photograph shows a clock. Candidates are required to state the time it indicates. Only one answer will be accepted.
7:37
